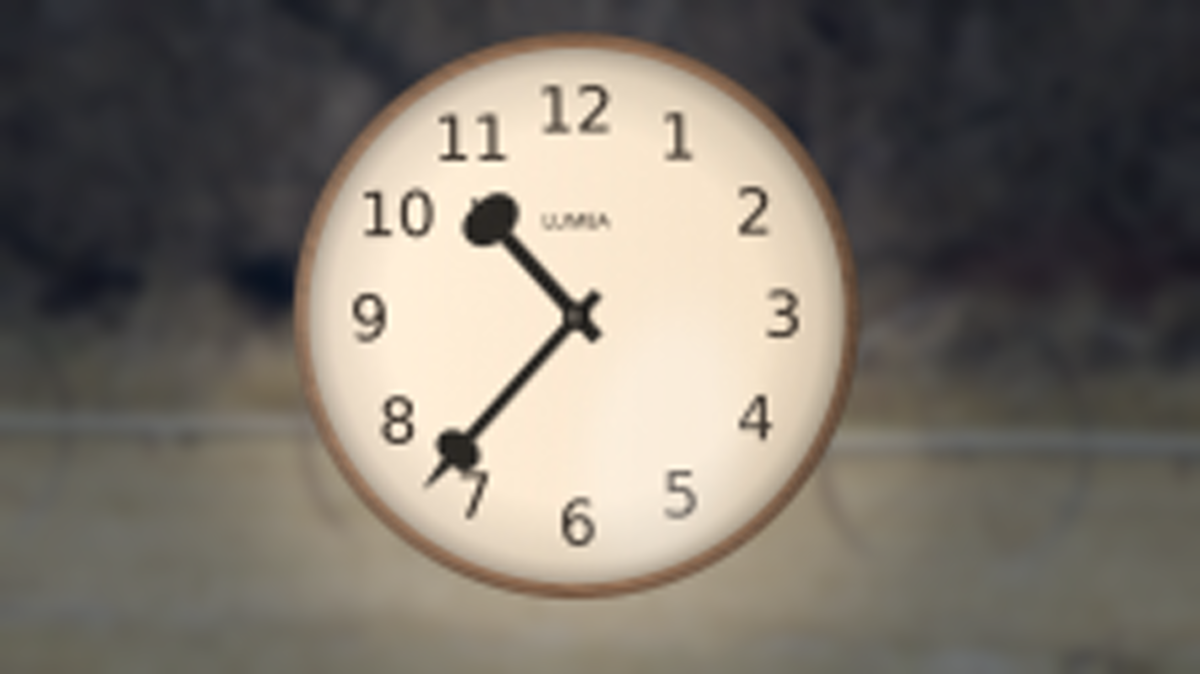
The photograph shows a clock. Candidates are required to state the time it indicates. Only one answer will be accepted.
10:37
